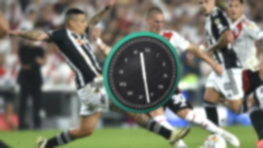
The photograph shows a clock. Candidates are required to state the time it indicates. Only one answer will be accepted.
11:27
